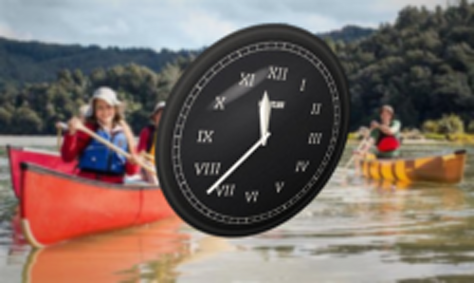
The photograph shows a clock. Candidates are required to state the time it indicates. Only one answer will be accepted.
11:37
